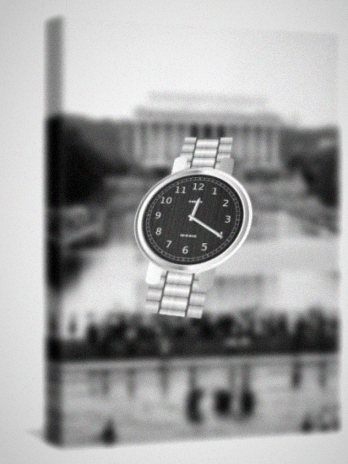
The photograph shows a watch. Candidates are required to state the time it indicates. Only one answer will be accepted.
12:20
